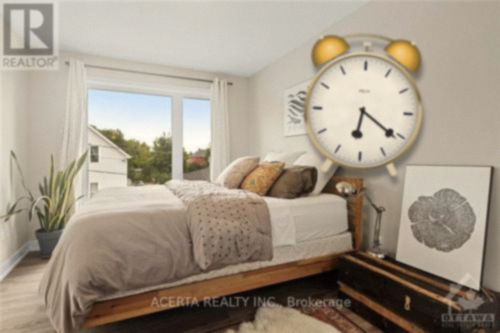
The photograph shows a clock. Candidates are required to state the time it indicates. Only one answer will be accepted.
6:21
